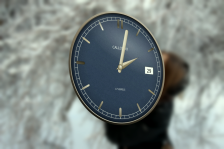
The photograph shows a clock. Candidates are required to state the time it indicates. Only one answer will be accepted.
2:02
